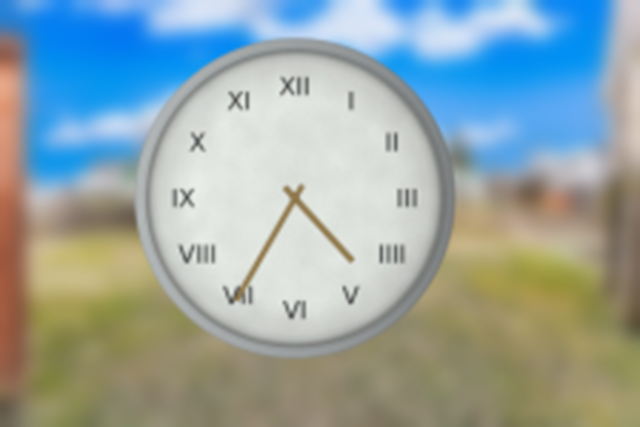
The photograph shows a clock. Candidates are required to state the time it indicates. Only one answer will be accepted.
4:35
